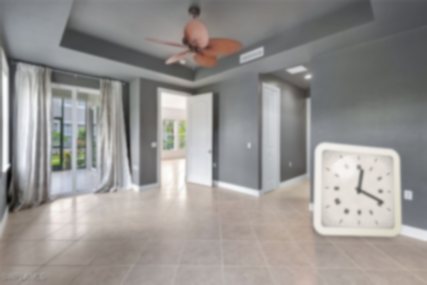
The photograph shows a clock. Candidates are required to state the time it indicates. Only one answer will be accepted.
12:19
